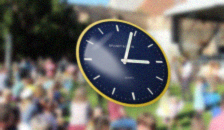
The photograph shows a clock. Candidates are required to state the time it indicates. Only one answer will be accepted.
3:04
